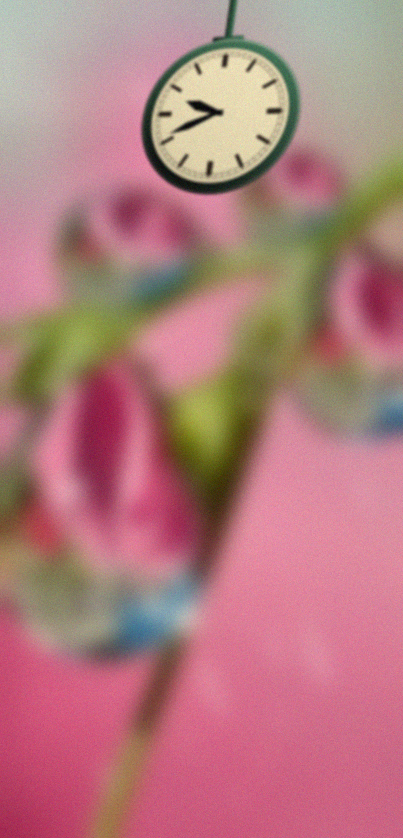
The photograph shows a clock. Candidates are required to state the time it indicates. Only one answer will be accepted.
9:41
